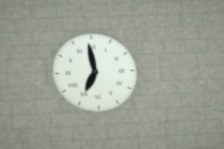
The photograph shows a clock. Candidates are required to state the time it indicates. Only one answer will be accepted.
6:59
